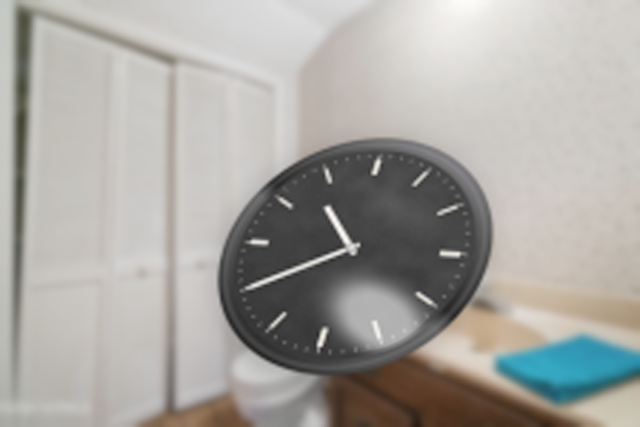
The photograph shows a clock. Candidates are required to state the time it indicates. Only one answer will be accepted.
10:40
